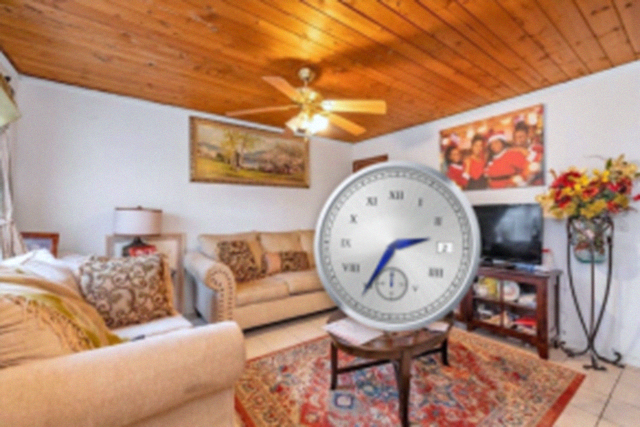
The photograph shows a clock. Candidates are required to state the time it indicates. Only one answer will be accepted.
2:35
